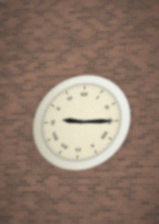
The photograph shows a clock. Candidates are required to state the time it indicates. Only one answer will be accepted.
9:15
